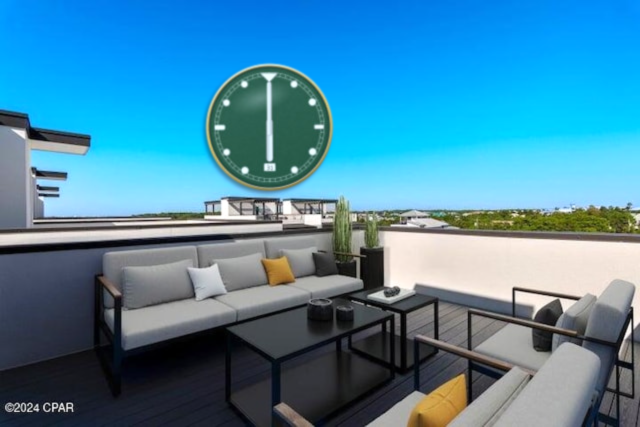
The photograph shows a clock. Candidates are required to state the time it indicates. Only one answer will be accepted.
6:00
